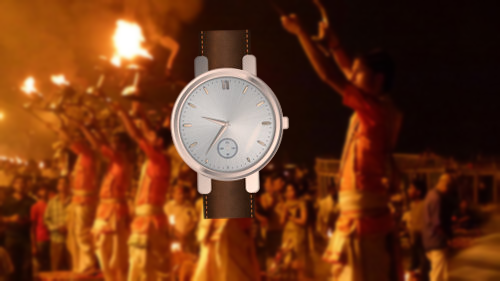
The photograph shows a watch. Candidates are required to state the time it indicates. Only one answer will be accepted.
9:36
